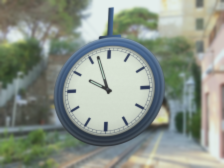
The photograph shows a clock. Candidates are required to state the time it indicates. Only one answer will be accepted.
9:57
